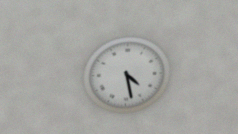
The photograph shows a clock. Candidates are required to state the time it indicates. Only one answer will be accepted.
4:28
